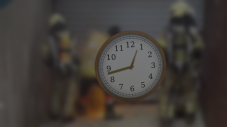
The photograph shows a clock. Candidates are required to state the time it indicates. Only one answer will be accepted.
12:43
